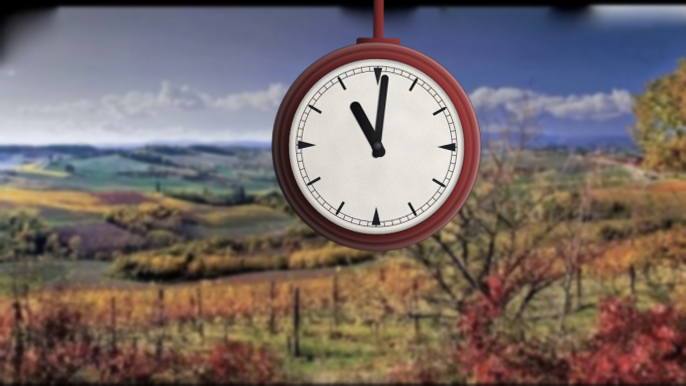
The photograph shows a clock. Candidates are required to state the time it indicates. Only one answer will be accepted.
11:01
